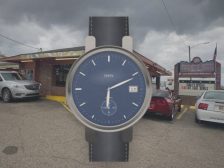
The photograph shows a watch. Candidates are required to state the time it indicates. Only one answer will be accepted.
6:11
